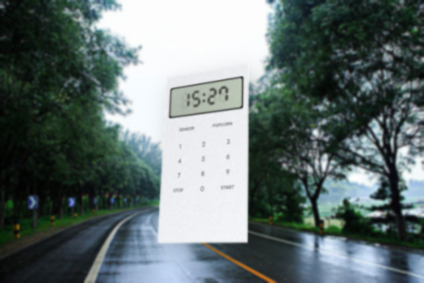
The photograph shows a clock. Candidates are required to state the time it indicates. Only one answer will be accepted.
15:27
